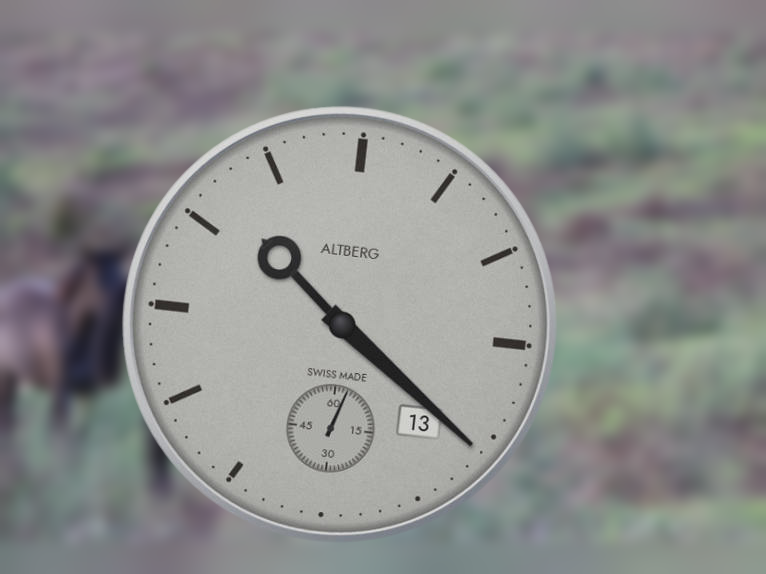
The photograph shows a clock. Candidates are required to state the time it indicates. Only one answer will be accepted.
10:21:03
